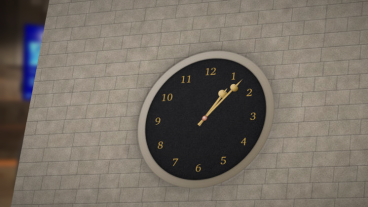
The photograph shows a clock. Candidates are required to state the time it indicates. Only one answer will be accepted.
1:07
